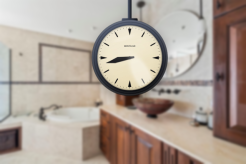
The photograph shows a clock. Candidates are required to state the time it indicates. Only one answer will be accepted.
8:43
